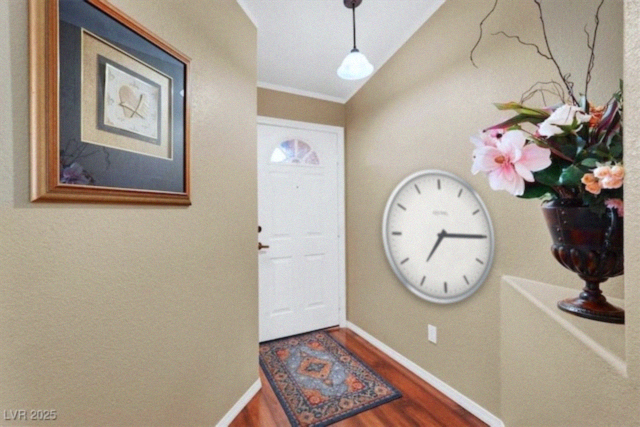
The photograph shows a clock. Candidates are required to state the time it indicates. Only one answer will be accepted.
7:15
